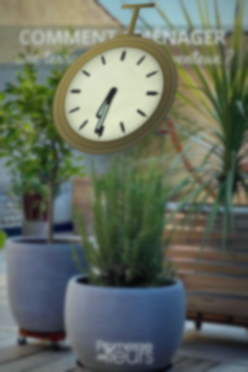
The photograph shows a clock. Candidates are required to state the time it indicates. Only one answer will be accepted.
6:31
